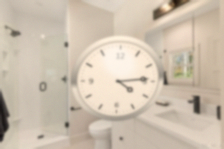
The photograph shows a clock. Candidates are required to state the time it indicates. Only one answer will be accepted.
4:14
